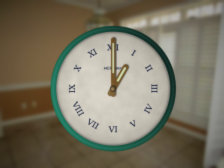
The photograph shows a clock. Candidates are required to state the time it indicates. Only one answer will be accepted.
1:00
